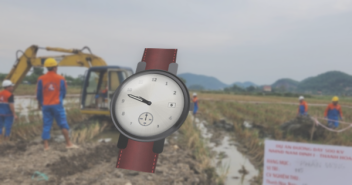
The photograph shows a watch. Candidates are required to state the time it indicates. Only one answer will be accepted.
9:48
